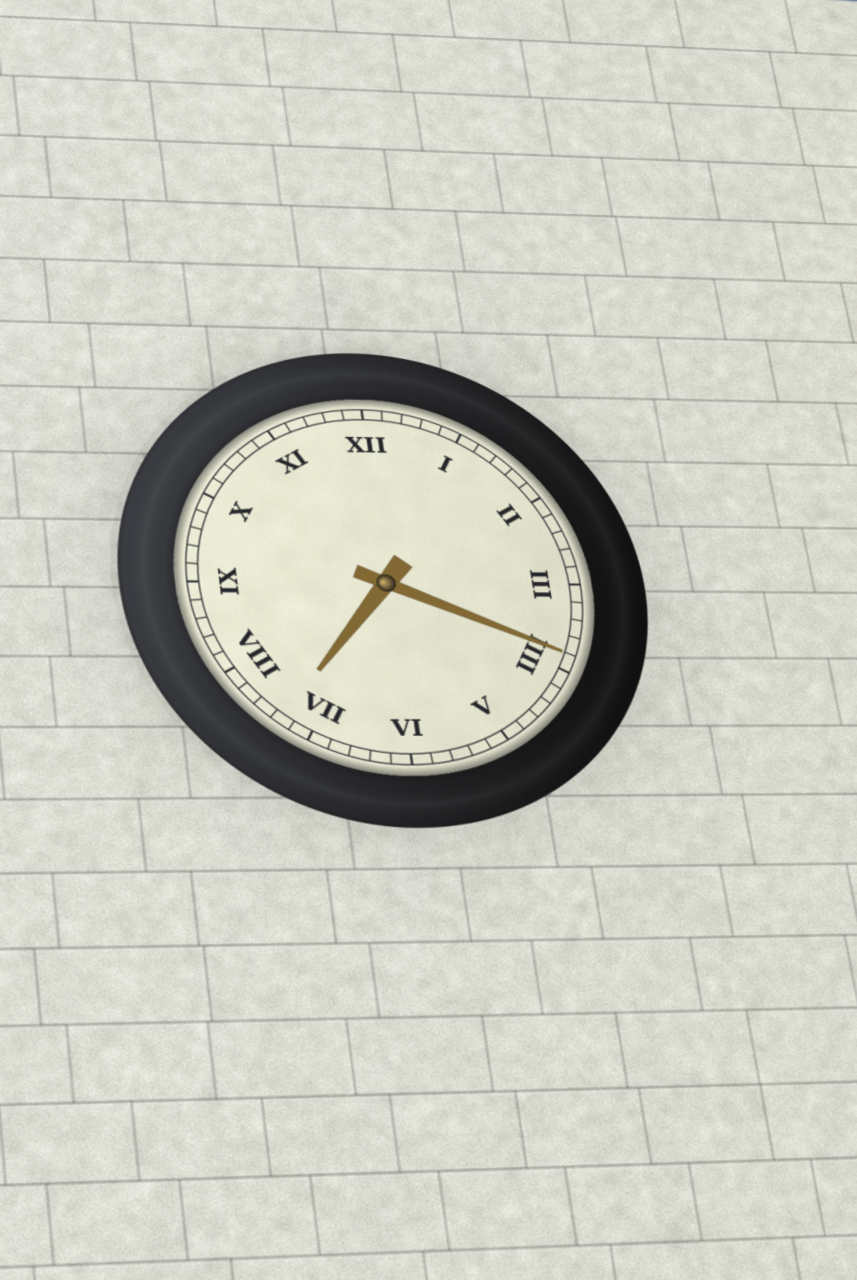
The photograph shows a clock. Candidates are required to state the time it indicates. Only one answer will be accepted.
7:19
